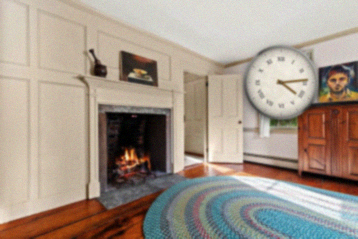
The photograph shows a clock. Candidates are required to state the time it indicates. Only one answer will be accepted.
4:14
